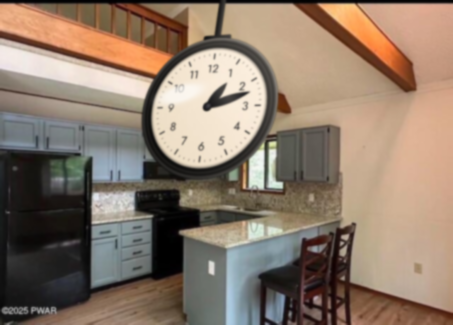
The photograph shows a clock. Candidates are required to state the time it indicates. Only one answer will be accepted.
1:12
